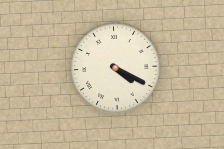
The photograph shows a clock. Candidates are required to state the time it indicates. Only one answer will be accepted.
4:20
